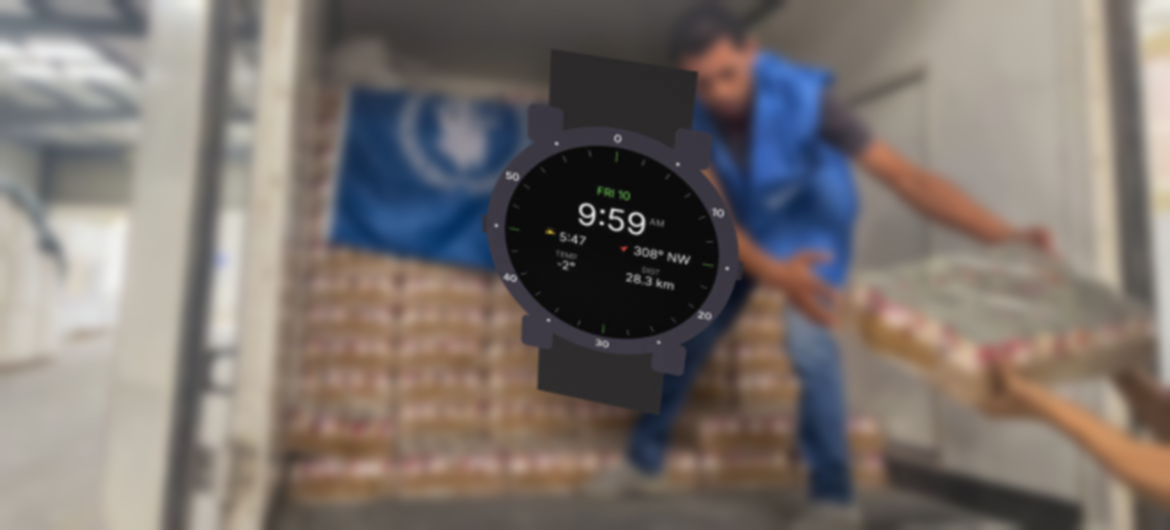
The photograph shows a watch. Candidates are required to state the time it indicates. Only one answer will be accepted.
9:59
